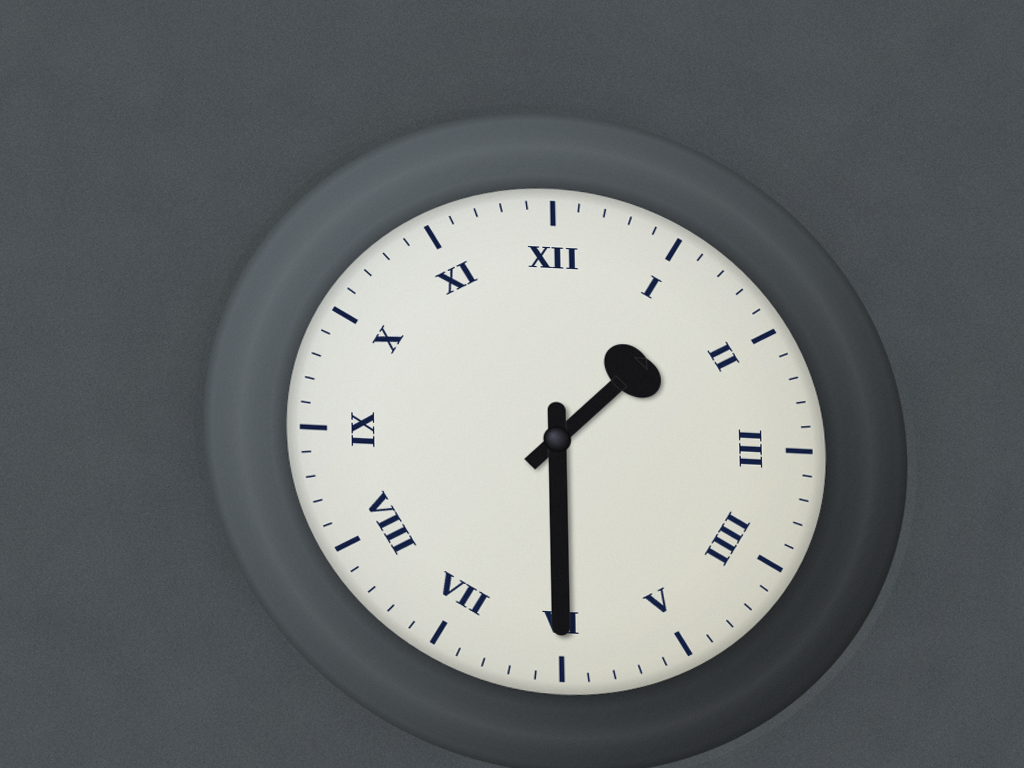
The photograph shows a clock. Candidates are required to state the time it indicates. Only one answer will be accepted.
1:30
